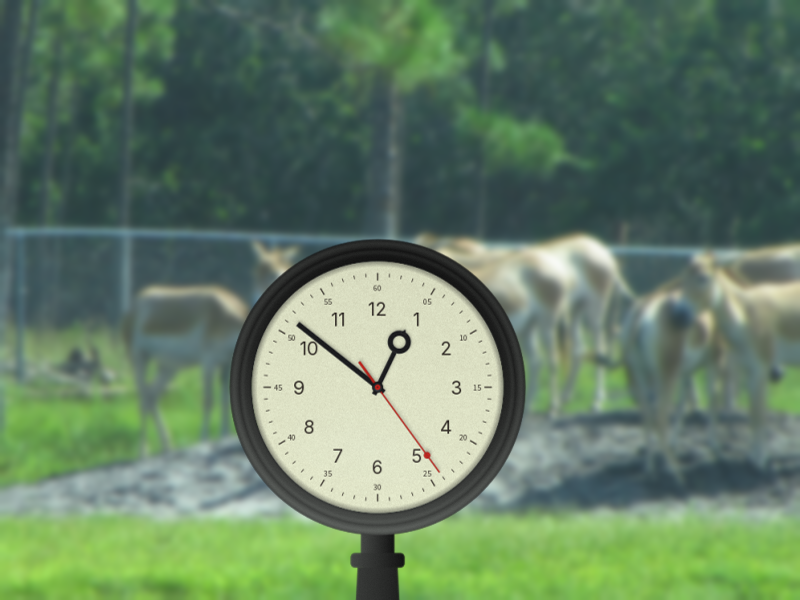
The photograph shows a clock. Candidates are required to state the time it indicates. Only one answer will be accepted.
12:51:24
